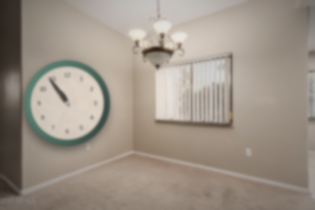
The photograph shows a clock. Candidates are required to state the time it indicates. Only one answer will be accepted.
10:54
